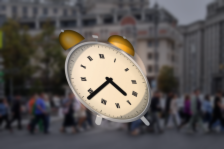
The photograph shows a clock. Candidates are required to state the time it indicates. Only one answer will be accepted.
4:39
